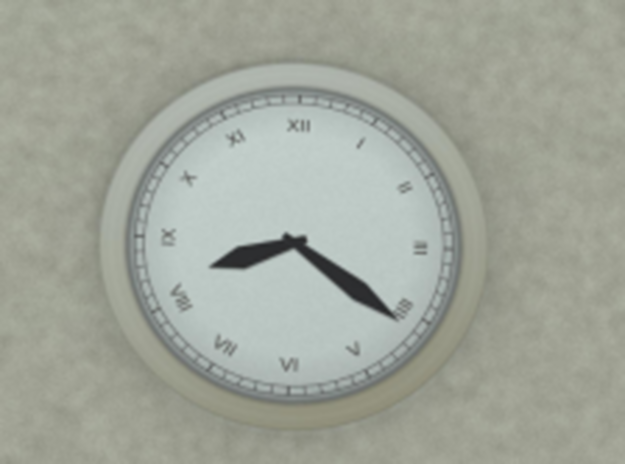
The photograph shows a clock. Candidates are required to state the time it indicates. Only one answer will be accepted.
8:21
